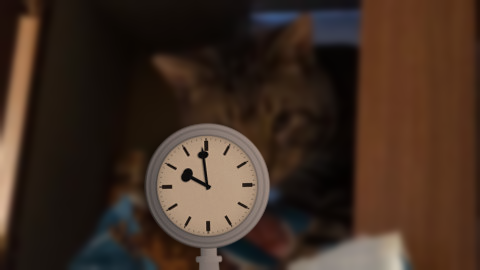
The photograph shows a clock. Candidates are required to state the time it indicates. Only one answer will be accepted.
9:59
